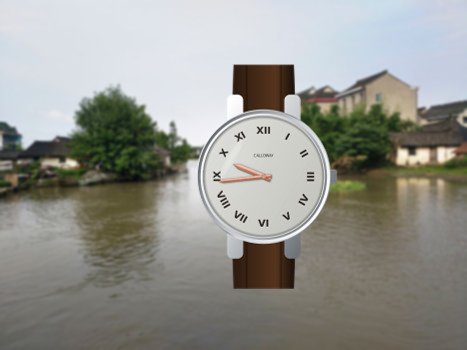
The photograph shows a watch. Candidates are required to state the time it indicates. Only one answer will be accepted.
9:44
